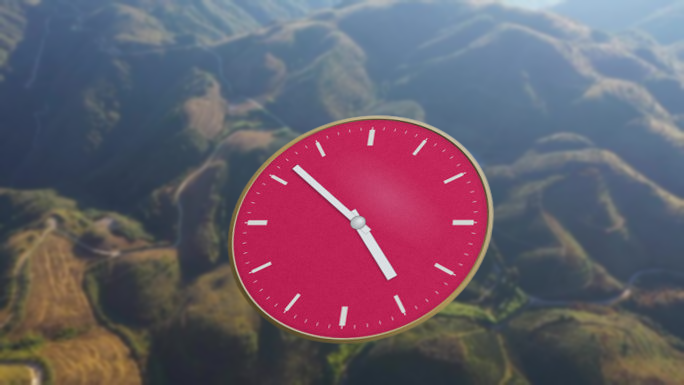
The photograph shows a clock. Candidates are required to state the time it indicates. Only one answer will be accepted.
4:52
